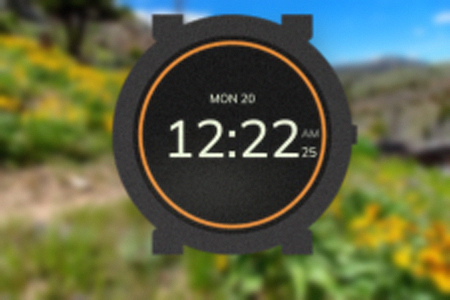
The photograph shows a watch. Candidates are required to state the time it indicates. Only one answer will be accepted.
12:22
